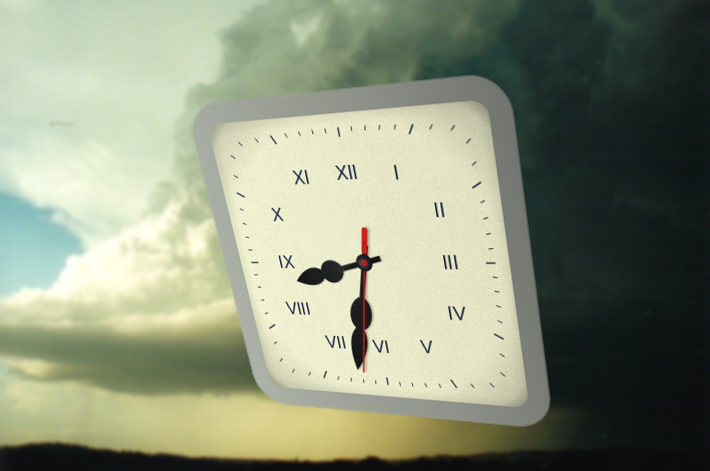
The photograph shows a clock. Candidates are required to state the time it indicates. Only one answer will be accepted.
8:32:32
